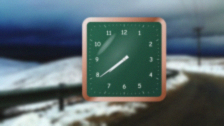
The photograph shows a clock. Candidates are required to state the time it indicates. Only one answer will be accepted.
7:39
